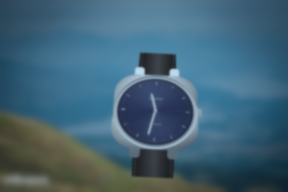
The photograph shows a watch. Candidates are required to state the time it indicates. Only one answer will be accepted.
11:32
